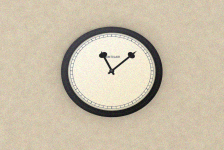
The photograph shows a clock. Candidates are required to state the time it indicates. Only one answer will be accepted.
11:08
